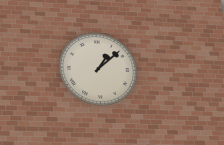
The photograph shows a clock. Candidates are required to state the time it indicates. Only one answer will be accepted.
1:08
